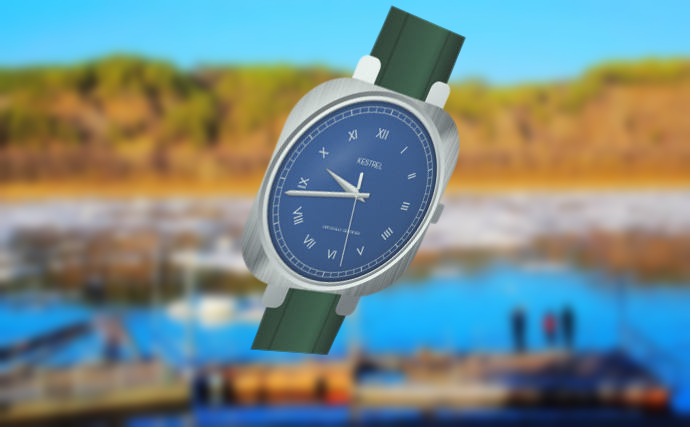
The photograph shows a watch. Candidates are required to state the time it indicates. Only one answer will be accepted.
9:43:28
